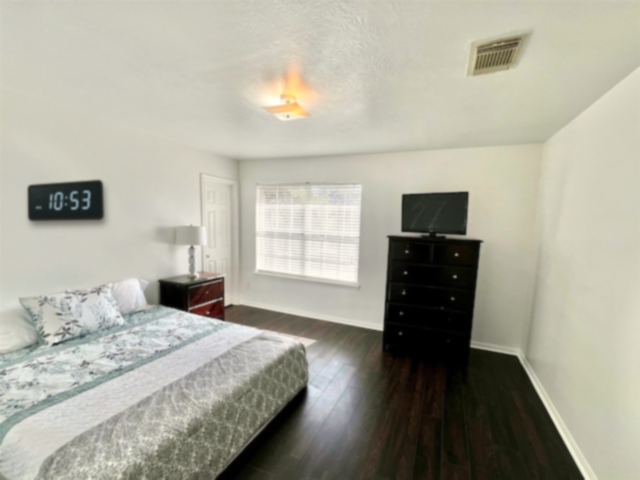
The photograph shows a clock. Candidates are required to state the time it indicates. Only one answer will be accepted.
10:53
